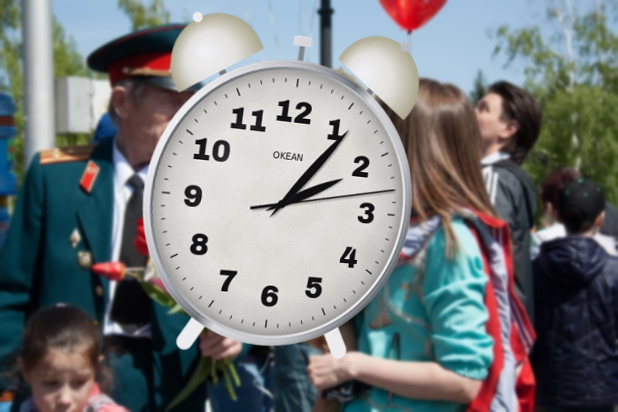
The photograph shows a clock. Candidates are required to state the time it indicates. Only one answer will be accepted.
2:06:13
